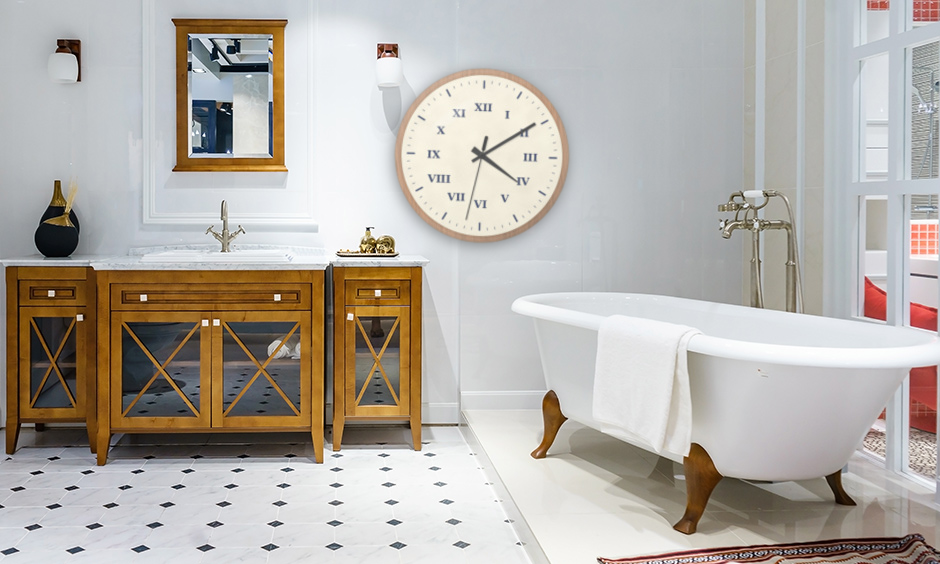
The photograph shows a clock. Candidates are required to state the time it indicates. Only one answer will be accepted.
4:09:32
